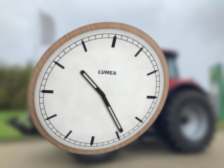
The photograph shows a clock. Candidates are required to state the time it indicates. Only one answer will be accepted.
10:24
